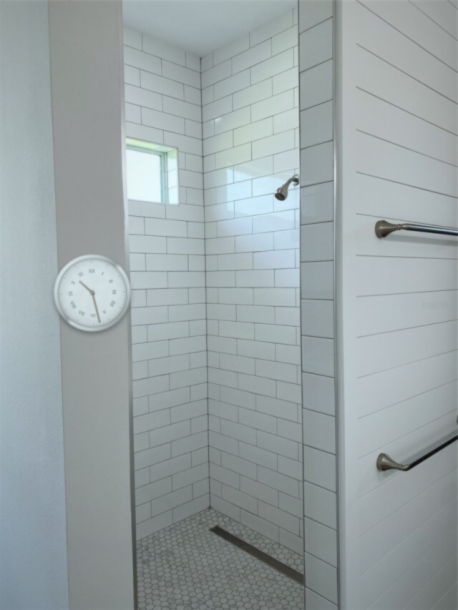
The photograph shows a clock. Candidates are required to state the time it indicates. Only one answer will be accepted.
10:28
